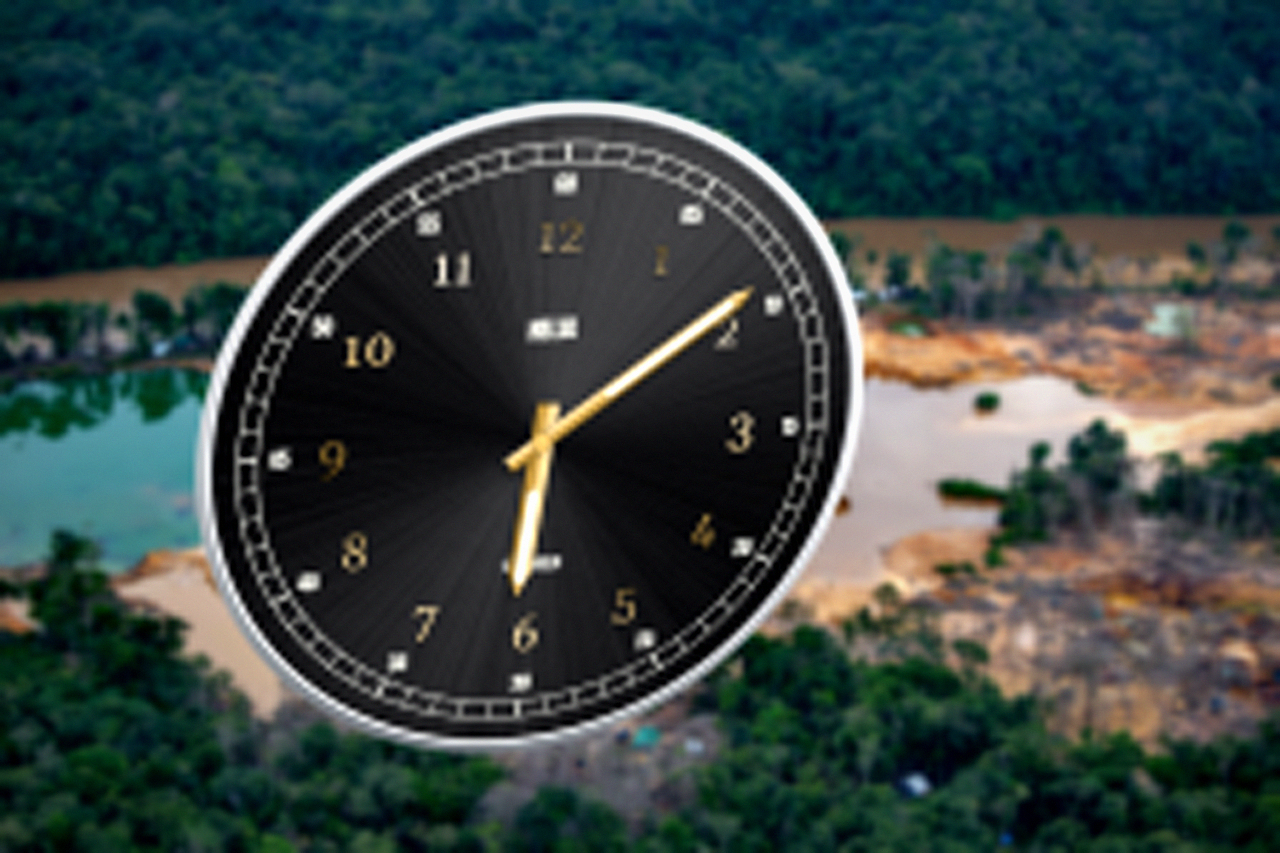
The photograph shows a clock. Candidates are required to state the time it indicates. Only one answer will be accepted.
6:09
